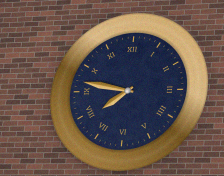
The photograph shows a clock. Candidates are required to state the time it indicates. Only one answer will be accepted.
7:47
